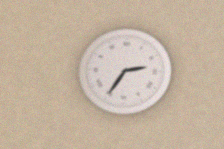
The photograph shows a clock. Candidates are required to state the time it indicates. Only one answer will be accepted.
2:35
